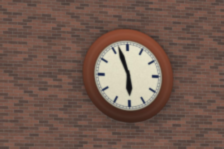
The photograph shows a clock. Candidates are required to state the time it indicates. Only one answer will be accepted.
5:57
